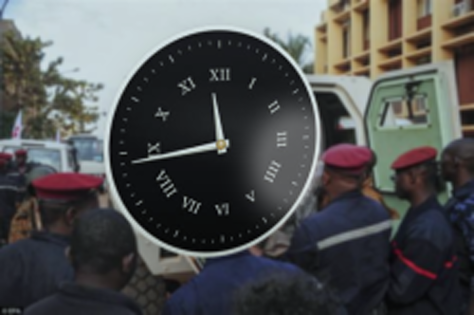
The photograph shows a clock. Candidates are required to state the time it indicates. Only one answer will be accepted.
11:44
